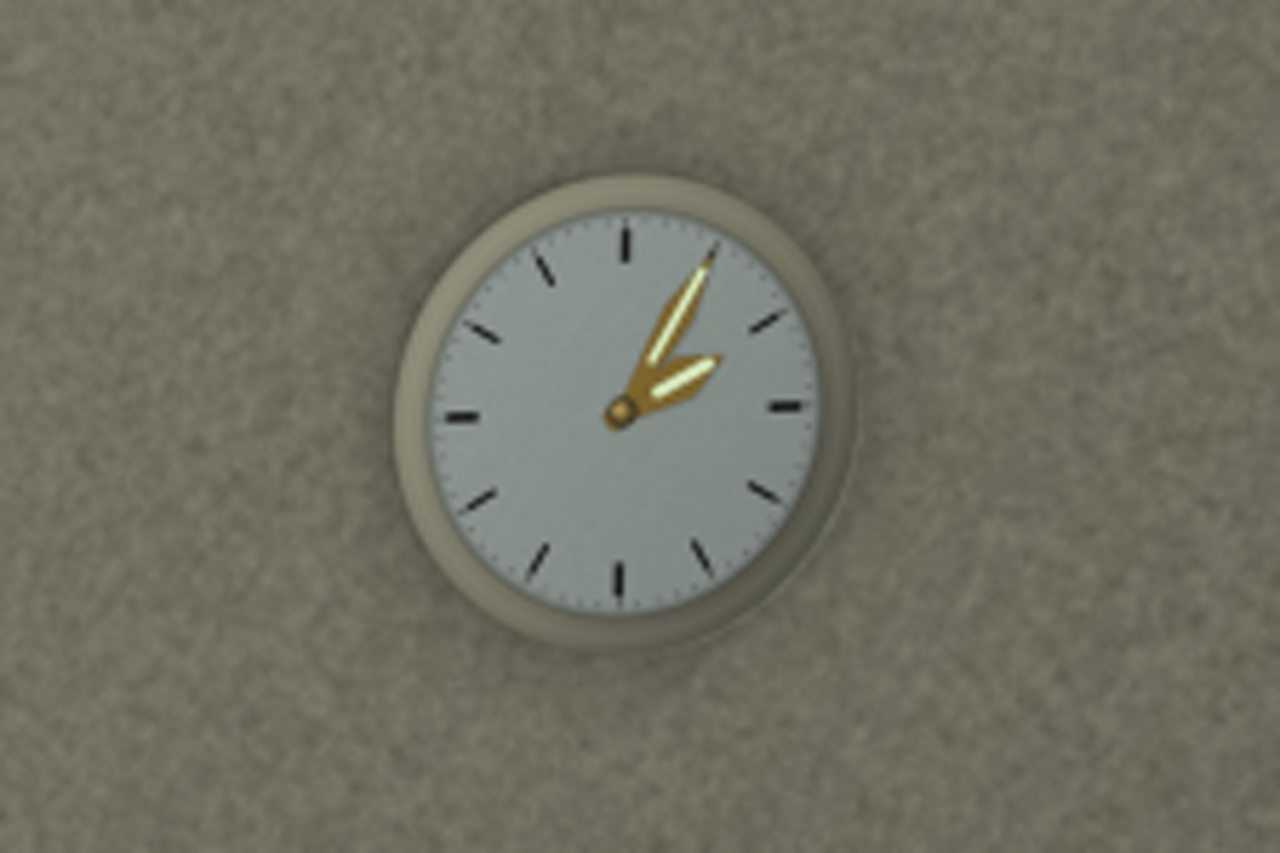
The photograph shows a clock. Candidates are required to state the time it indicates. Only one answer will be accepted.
2:05
